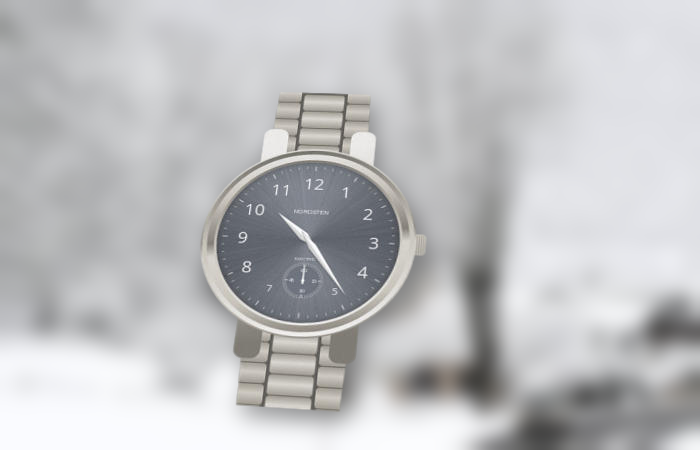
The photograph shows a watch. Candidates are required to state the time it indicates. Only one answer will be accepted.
10:24
